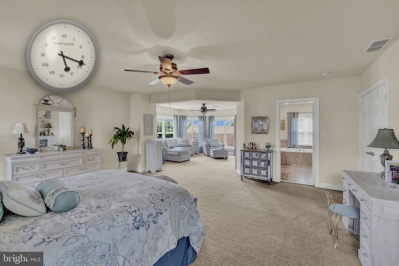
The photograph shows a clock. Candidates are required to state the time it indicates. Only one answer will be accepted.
5:18
